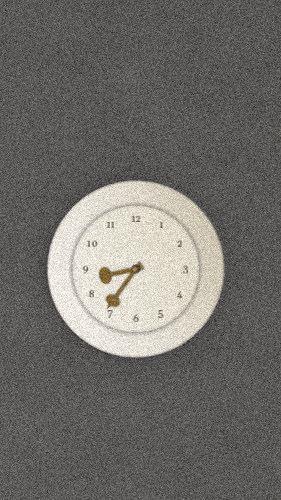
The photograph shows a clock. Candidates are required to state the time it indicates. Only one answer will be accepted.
8:36
